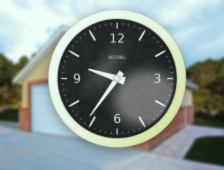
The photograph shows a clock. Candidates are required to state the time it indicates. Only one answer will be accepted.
9:36
